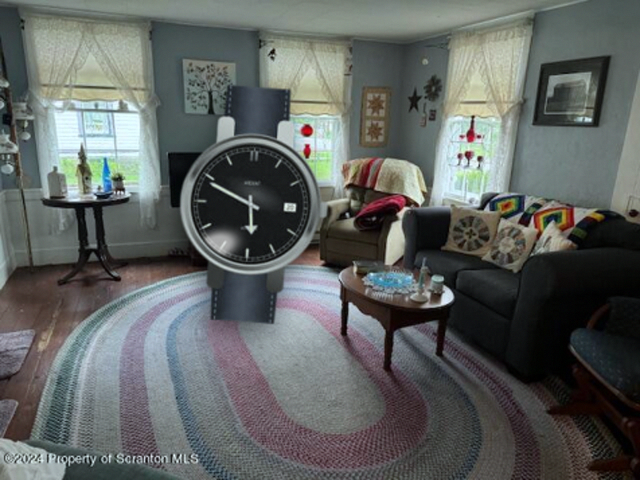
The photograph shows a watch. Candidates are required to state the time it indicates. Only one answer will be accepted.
5:49
